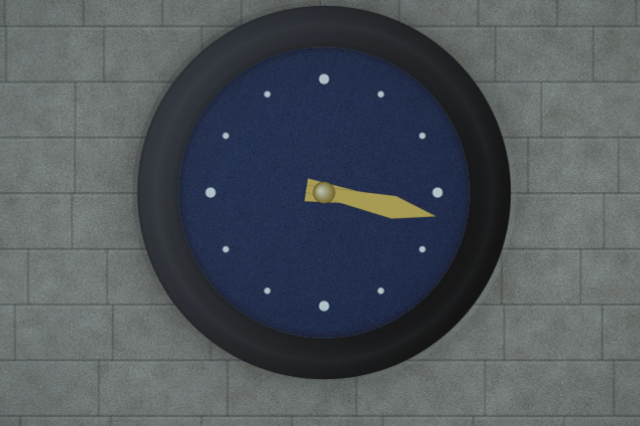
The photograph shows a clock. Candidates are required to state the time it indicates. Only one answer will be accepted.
3:17
